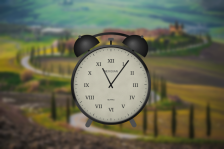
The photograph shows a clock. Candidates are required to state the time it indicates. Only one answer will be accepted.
11:06
